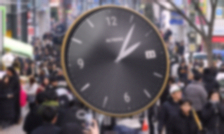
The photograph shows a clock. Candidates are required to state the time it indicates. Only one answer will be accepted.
2:06
